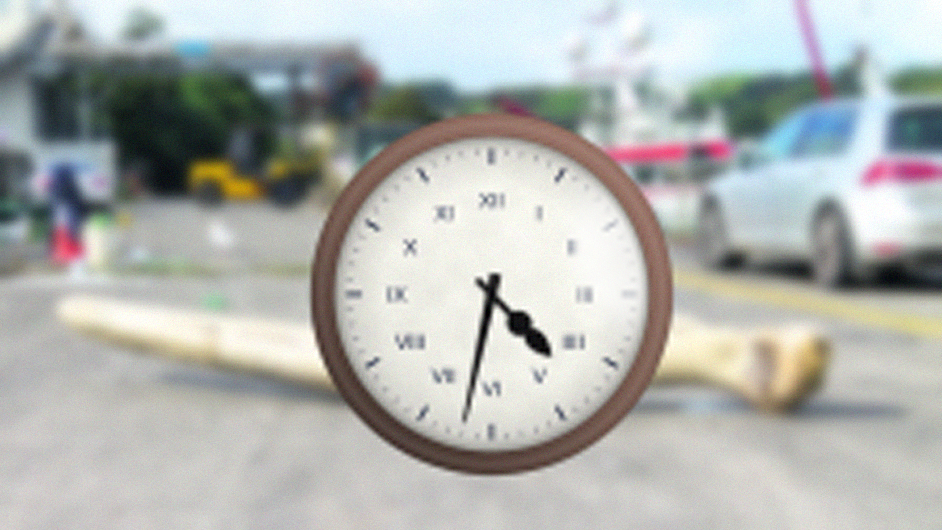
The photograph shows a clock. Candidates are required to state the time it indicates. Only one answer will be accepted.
4:32
